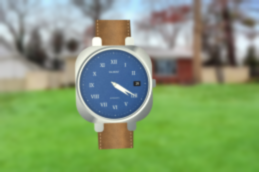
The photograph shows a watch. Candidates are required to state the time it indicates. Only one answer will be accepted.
4:20
